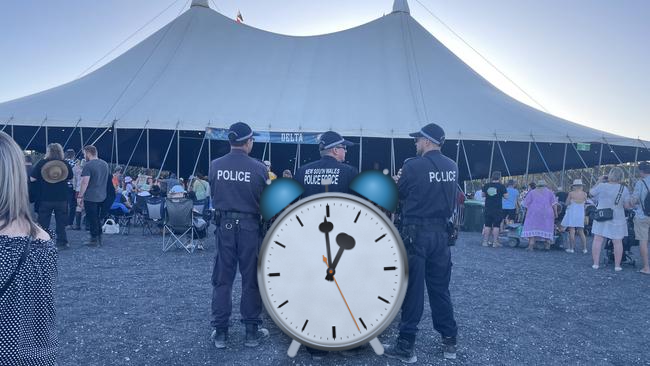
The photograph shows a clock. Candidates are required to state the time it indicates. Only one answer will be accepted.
12:59:26
